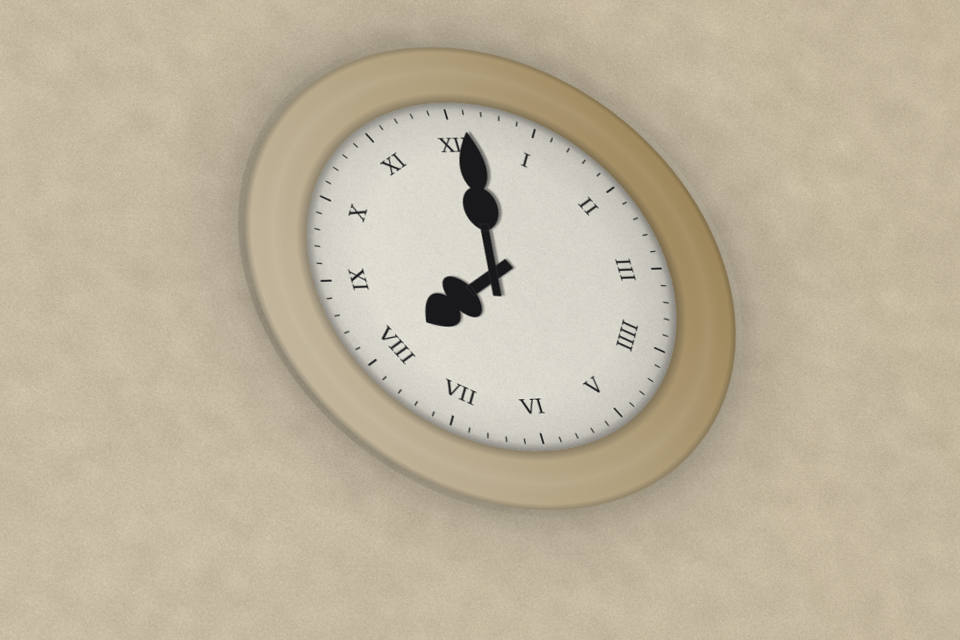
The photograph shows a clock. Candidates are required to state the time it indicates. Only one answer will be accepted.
8:01
